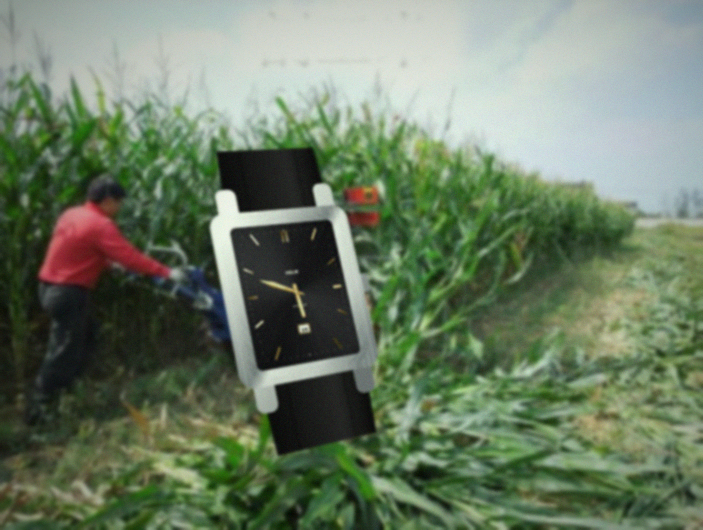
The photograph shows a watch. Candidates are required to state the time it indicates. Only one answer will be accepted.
5:49
